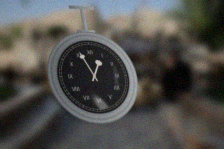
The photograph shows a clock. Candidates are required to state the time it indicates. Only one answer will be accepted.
12:56
